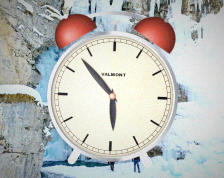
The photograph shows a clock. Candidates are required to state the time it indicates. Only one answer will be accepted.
5:53
